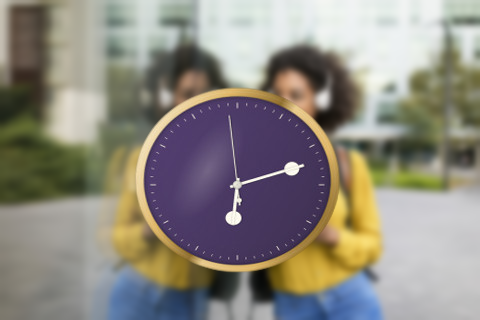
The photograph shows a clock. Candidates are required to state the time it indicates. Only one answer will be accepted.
6:11:59
